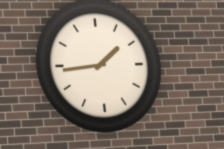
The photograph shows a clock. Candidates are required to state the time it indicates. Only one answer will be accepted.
1:44
